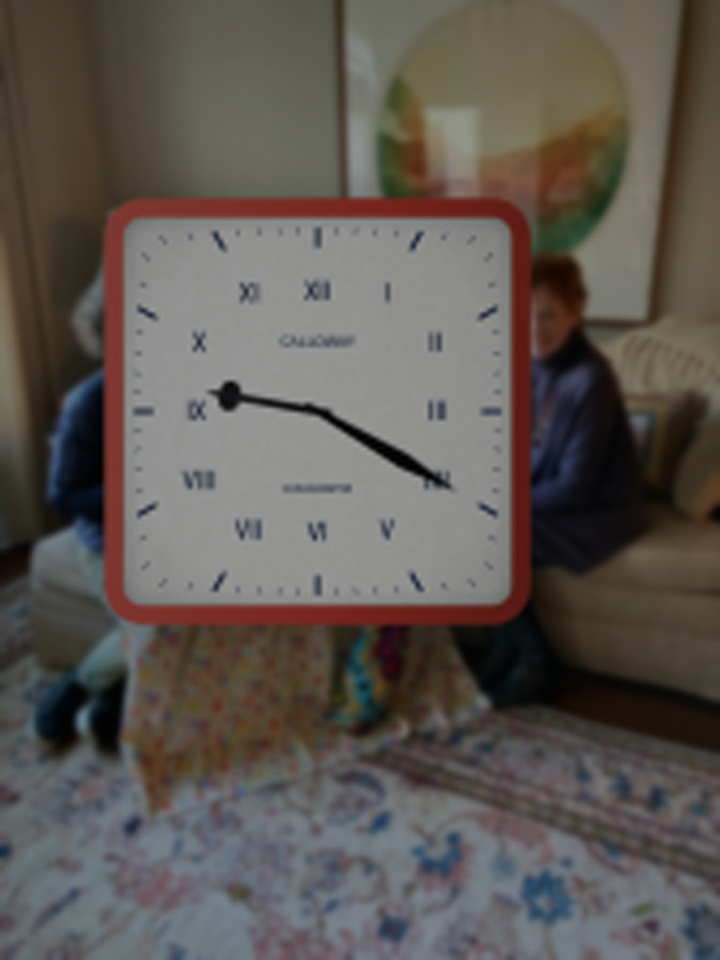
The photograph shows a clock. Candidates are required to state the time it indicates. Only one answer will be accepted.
9:20
